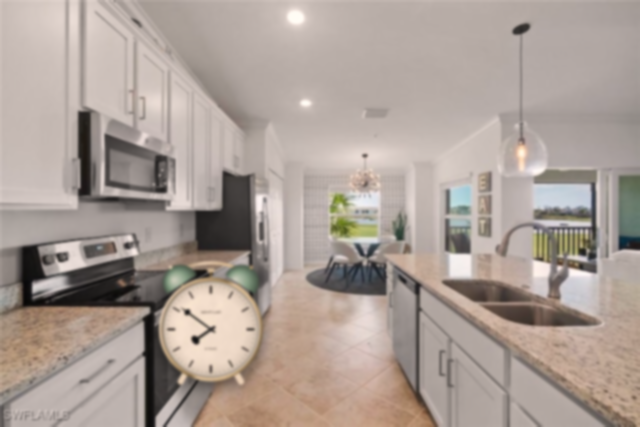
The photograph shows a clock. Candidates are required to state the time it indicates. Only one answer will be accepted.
7:51
